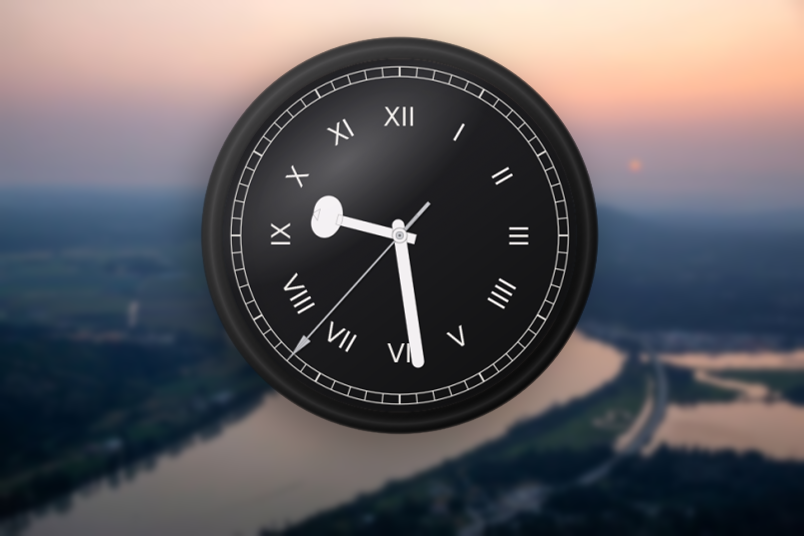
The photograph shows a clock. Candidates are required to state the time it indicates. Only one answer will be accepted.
9:28:37
